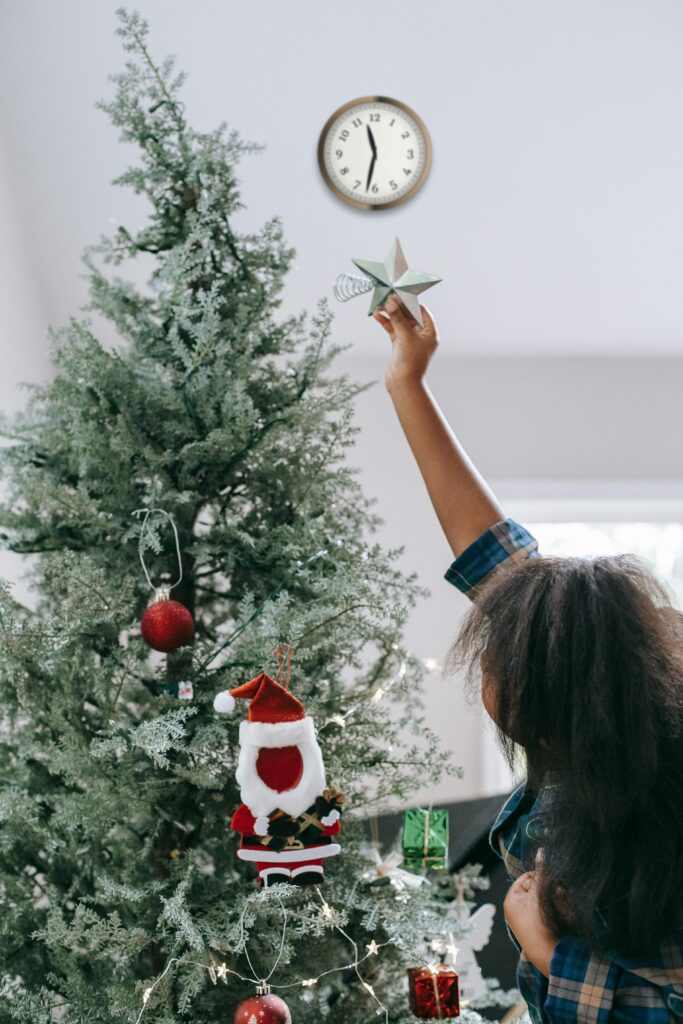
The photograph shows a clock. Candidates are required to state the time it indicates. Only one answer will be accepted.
11:32
